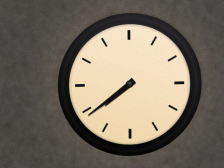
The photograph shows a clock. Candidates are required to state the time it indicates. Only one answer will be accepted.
7:39
